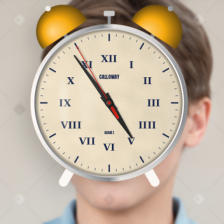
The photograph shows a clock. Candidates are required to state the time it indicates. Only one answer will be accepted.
4:53:55
